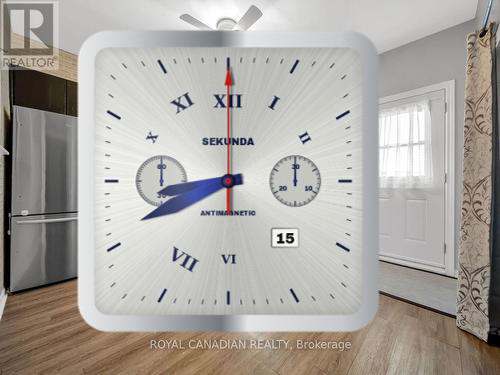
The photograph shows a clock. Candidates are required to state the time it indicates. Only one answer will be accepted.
8:41
